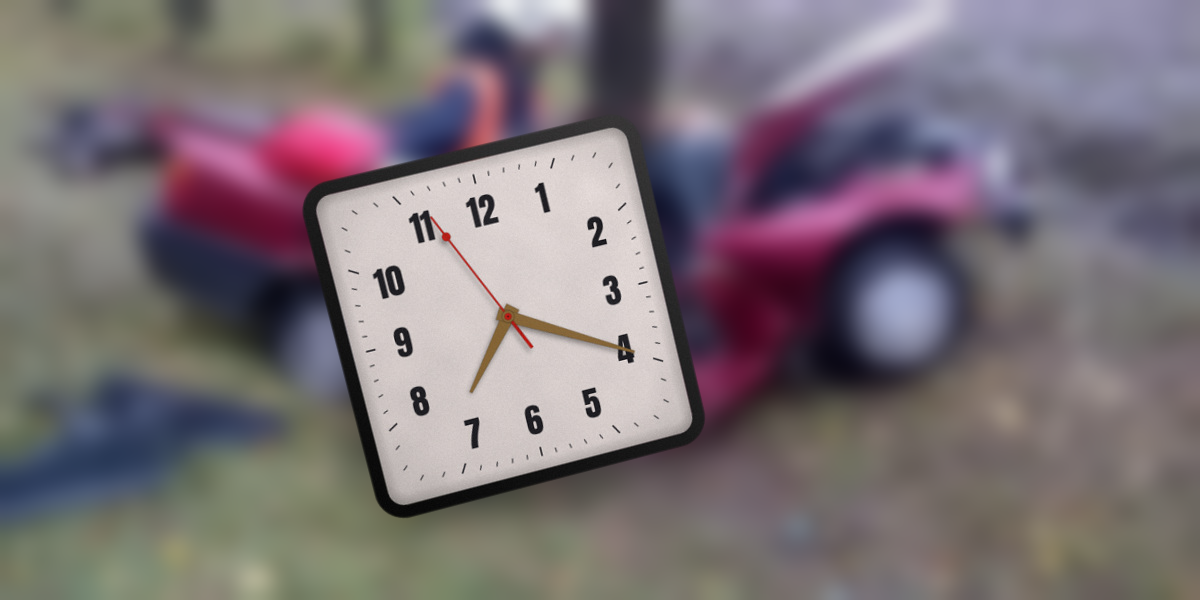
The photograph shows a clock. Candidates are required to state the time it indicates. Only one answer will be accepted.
7:19:56
